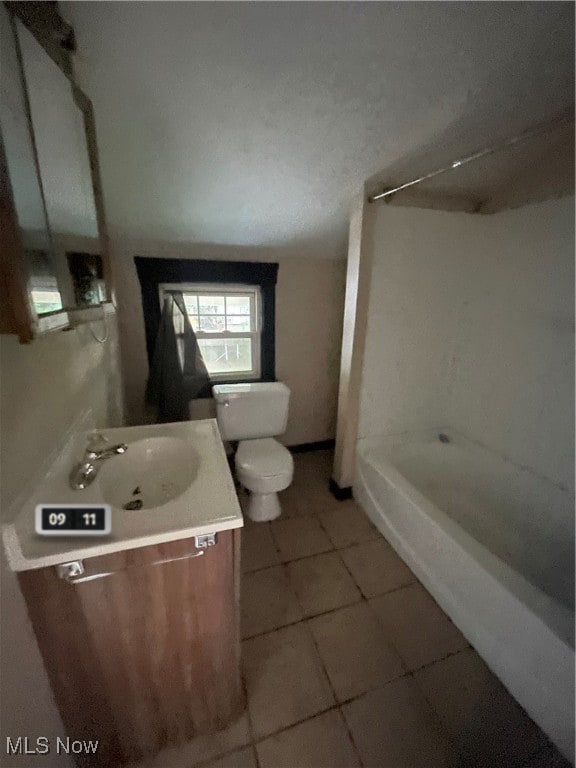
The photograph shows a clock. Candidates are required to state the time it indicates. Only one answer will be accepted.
9:11
